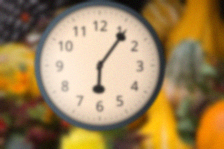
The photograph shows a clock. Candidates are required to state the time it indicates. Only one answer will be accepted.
6:06
